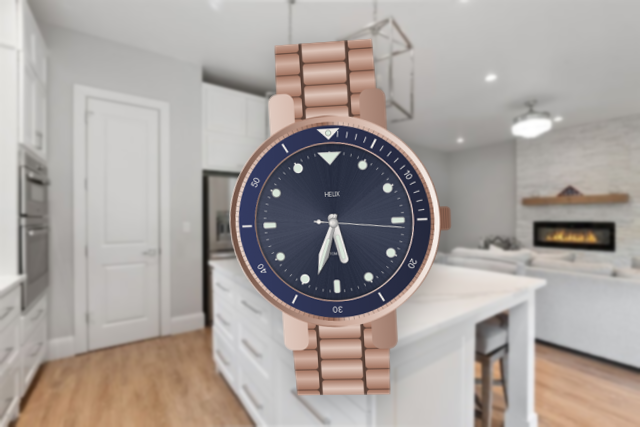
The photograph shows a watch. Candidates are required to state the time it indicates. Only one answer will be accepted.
5:33:16
